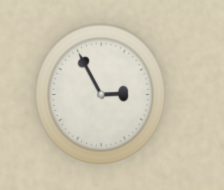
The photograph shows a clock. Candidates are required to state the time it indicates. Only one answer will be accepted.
2:55
